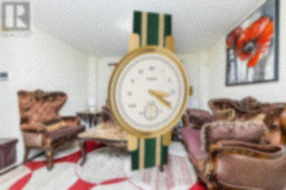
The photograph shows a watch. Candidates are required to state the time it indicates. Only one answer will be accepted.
3:21
